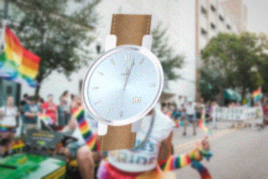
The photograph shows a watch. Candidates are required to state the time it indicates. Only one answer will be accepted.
12:02
